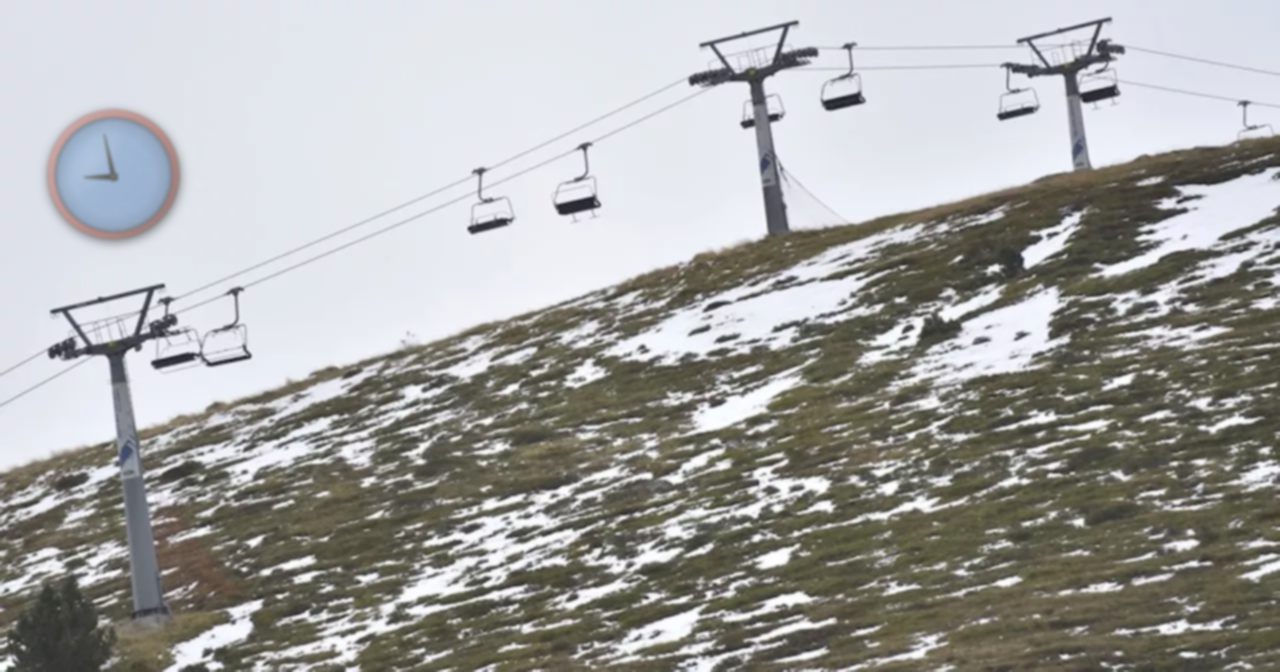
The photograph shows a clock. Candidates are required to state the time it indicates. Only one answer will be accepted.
8:58
